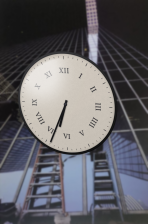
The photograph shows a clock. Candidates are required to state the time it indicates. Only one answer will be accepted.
6:34
